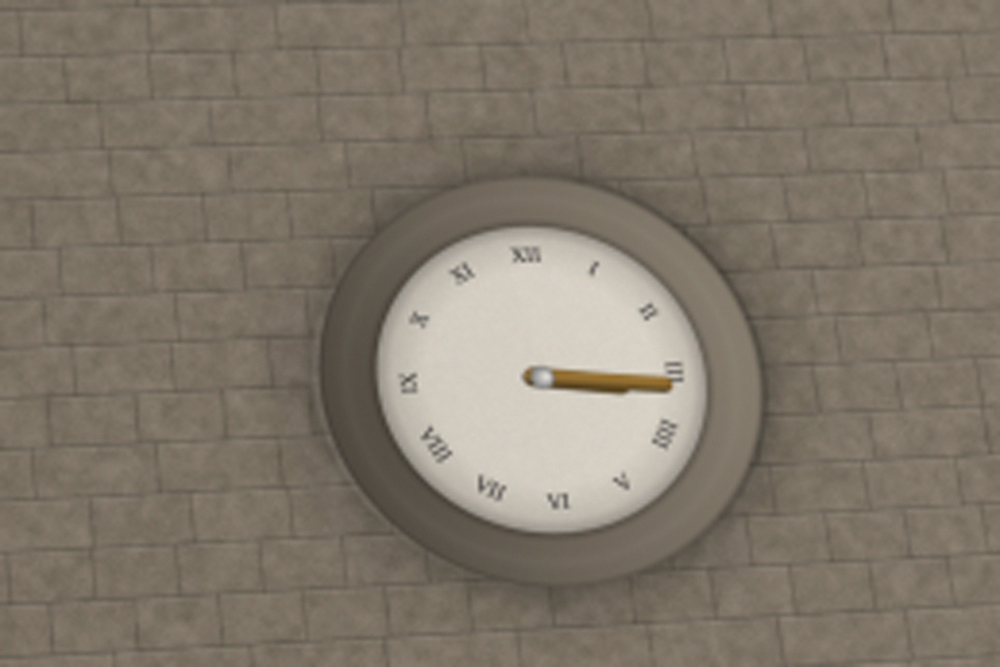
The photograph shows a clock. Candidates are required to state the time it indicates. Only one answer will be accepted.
3:16
